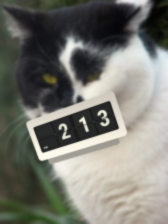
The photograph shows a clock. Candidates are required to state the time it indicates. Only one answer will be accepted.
2:13
